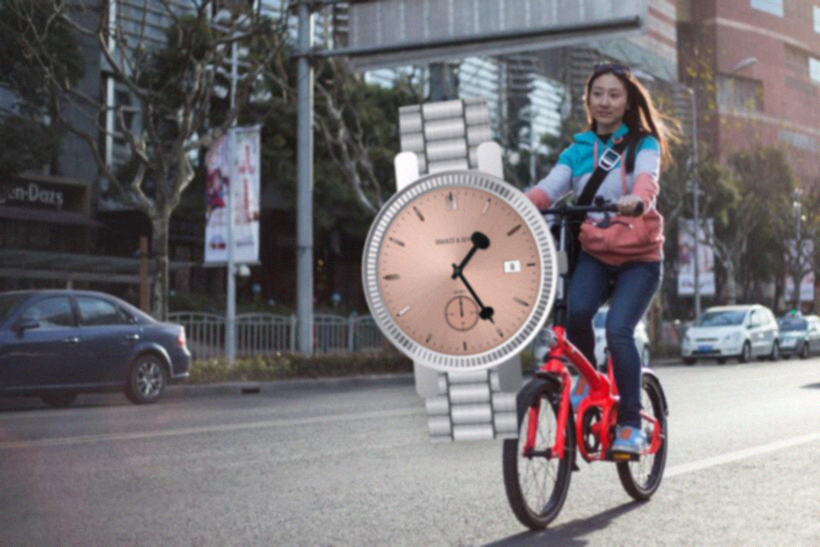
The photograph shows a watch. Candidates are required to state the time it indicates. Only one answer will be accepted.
1:25
